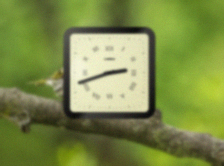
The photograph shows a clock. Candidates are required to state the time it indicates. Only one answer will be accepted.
2:42
